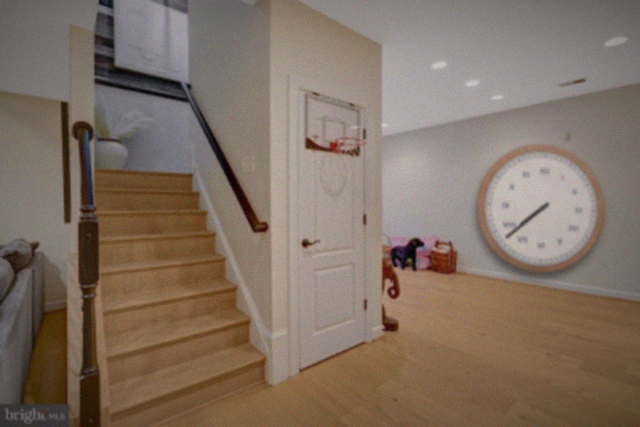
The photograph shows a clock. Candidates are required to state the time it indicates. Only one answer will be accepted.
7:38
